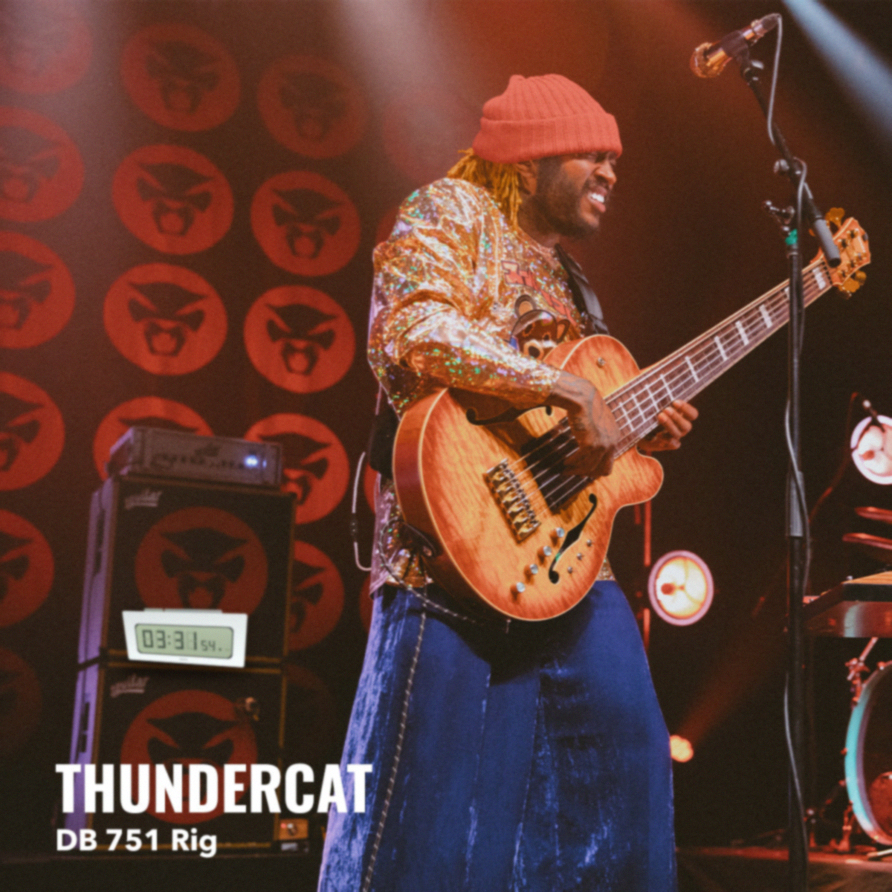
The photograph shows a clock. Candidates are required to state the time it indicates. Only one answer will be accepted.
3:31
